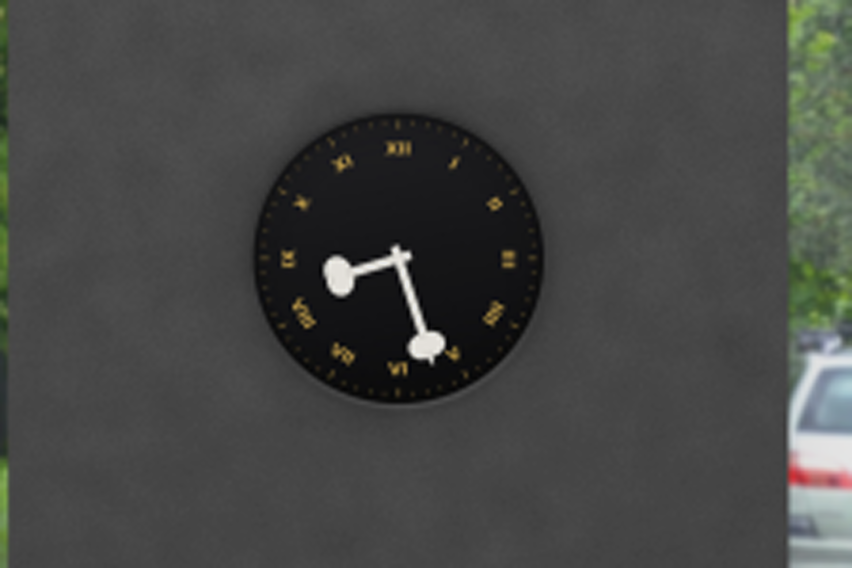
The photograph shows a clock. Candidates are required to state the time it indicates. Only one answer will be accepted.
8:27
